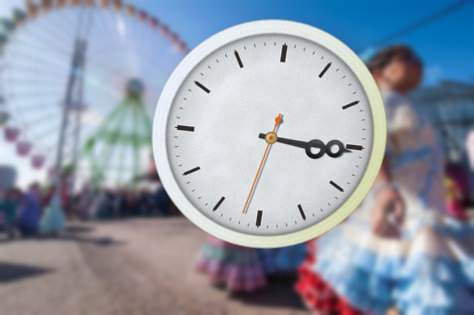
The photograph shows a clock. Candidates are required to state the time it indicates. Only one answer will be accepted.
3:15:32
